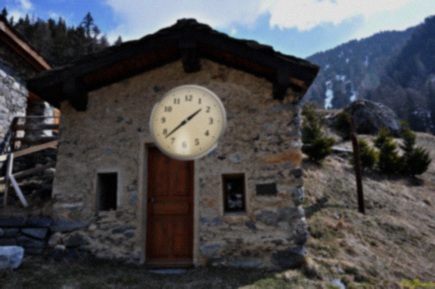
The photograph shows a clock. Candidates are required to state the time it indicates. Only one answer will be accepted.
1:38
